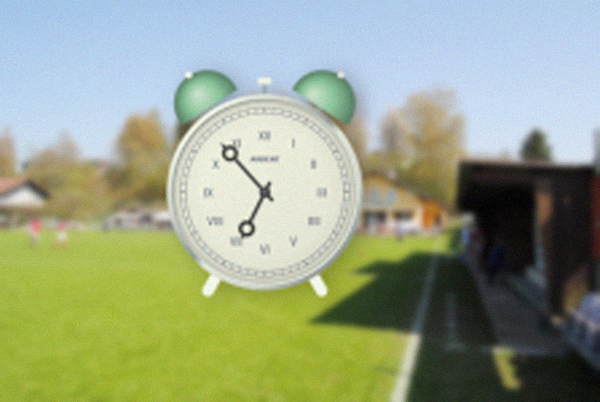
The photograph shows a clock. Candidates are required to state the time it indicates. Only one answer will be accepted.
6:53
